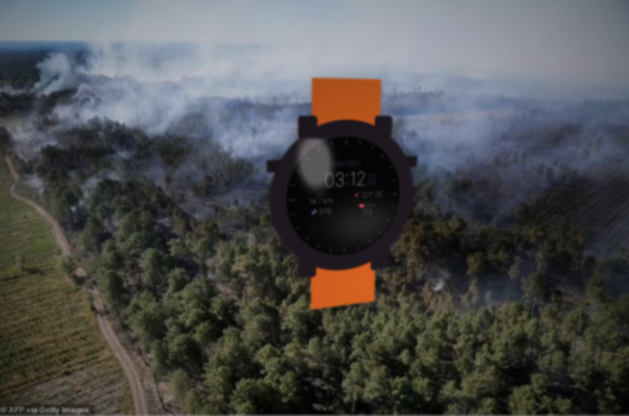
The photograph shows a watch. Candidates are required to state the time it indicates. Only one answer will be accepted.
3:12
